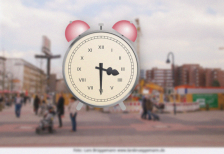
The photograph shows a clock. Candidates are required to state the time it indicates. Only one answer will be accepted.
3:30
